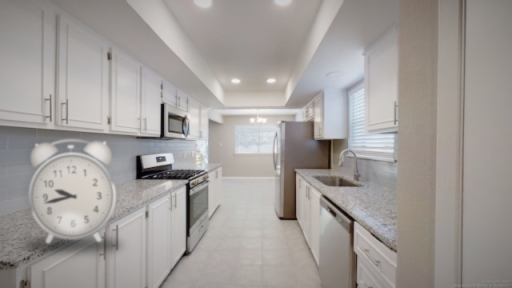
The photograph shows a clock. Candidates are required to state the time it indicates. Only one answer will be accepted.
9:43
